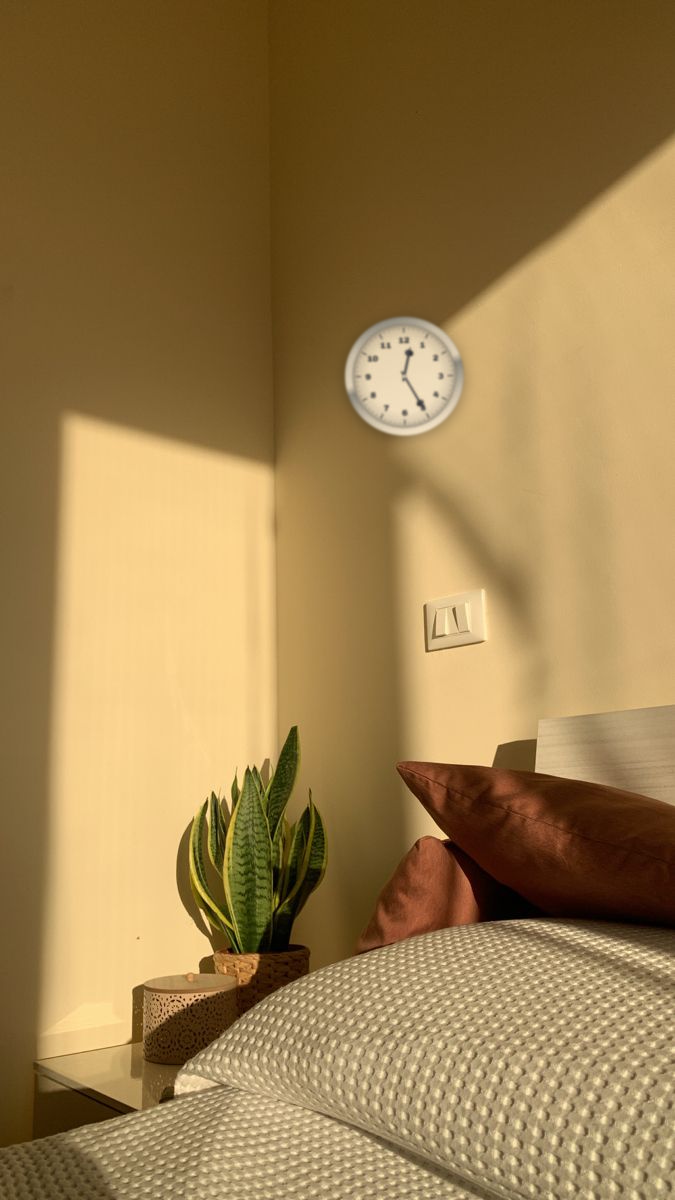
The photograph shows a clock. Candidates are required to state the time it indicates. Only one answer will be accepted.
12:25
